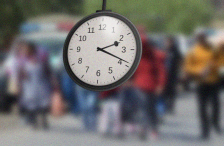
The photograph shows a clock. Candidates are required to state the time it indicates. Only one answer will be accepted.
2:19
